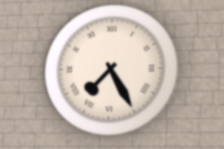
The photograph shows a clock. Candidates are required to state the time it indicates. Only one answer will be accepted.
7:25
